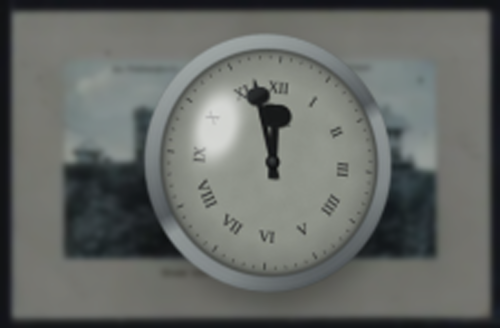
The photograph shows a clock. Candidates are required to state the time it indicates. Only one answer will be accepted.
11:57
